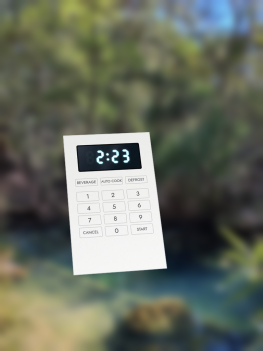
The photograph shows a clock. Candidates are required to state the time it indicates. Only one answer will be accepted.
2:23
